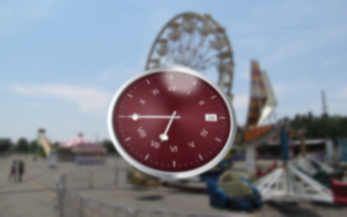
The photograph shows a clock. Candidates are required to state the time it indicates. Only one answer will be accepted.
6:45
